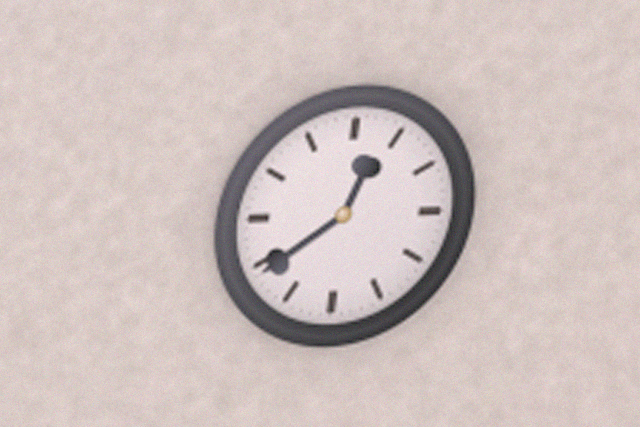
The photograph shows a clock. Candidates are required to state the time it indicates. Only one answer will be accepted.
12:39
